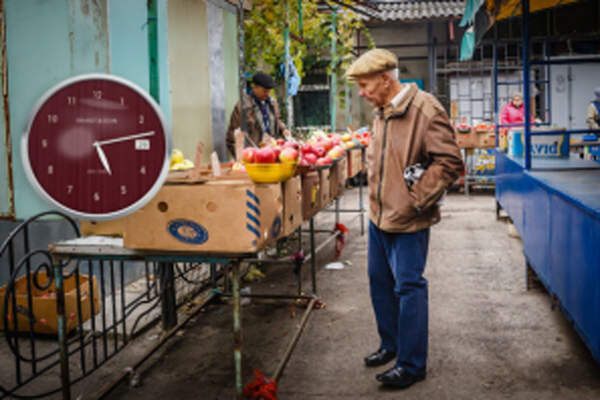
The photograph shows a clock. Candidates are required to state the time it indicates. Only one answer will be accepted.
5:13
